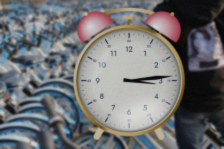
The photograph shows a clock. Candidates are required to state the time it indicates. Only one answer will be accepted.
3:14
